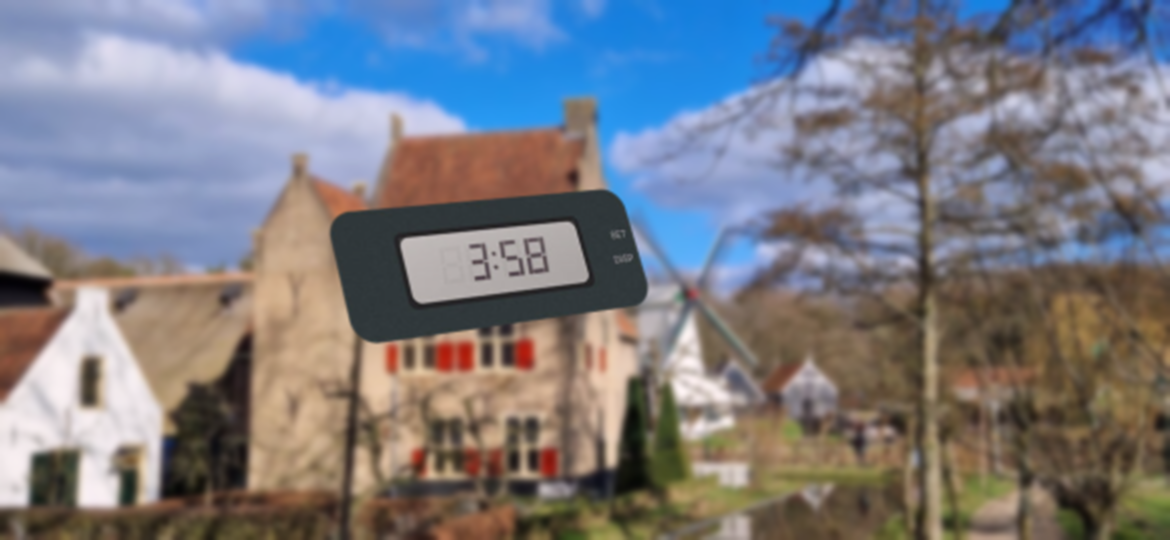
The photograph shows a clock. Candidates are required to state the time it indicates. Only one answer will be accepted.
3:58
